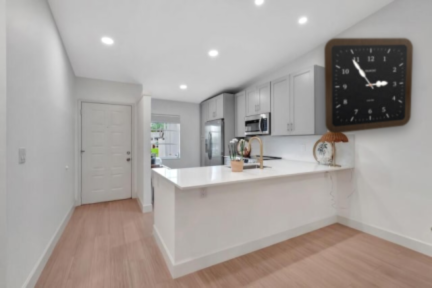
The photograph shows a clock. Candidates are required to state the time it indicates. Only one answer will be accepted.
2:54
